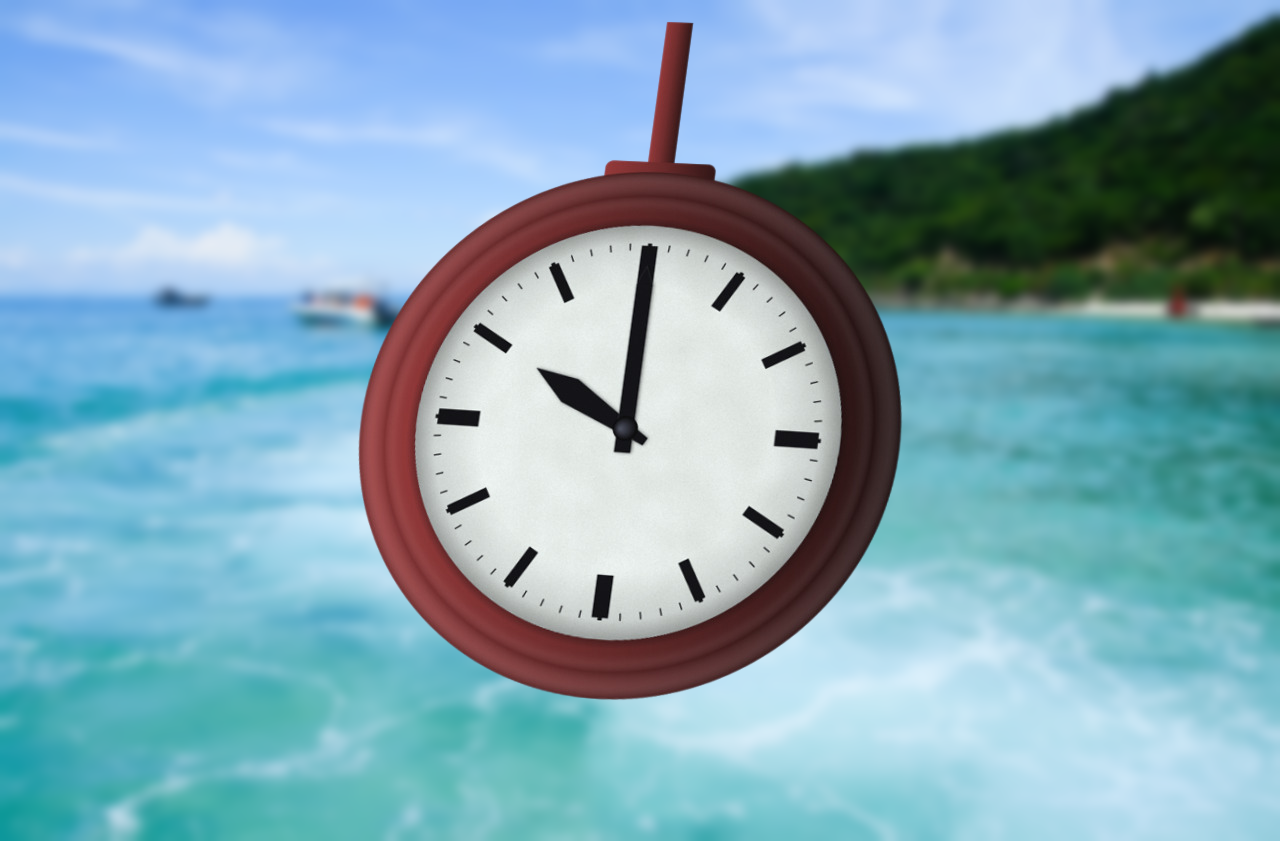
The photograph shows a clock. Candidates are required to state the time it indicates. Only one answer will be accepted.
10:00
